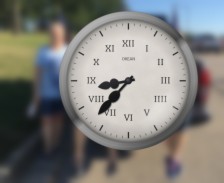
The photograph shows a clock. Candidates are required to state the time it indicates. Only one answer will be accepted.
8:37
